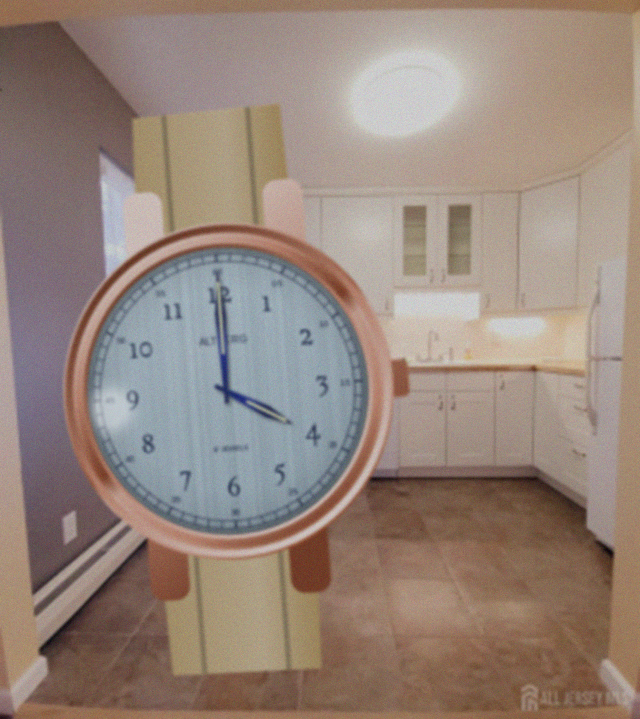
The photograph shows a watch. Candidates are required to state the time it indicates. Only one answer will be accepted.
4:00
